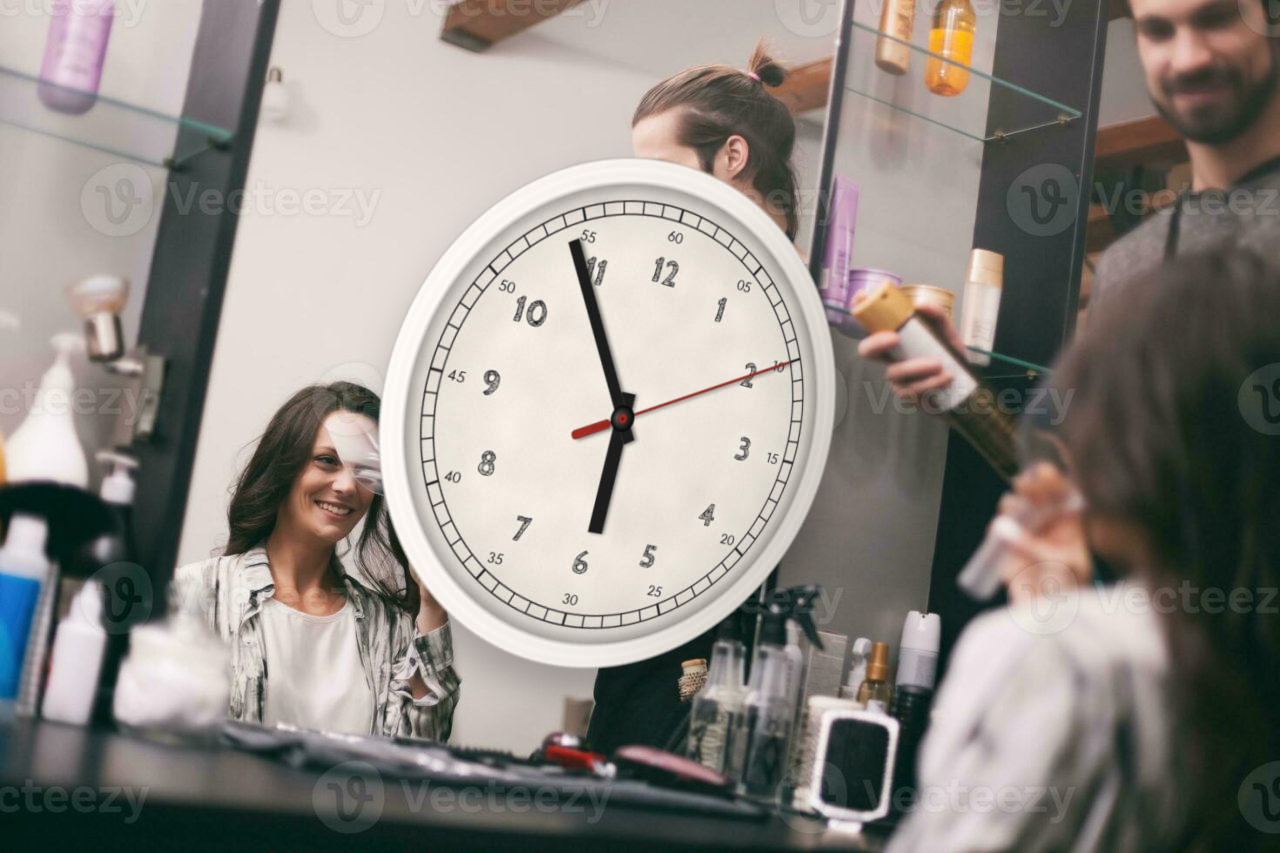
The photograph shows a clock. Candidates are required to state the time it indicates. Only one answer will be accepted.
5:54:10
